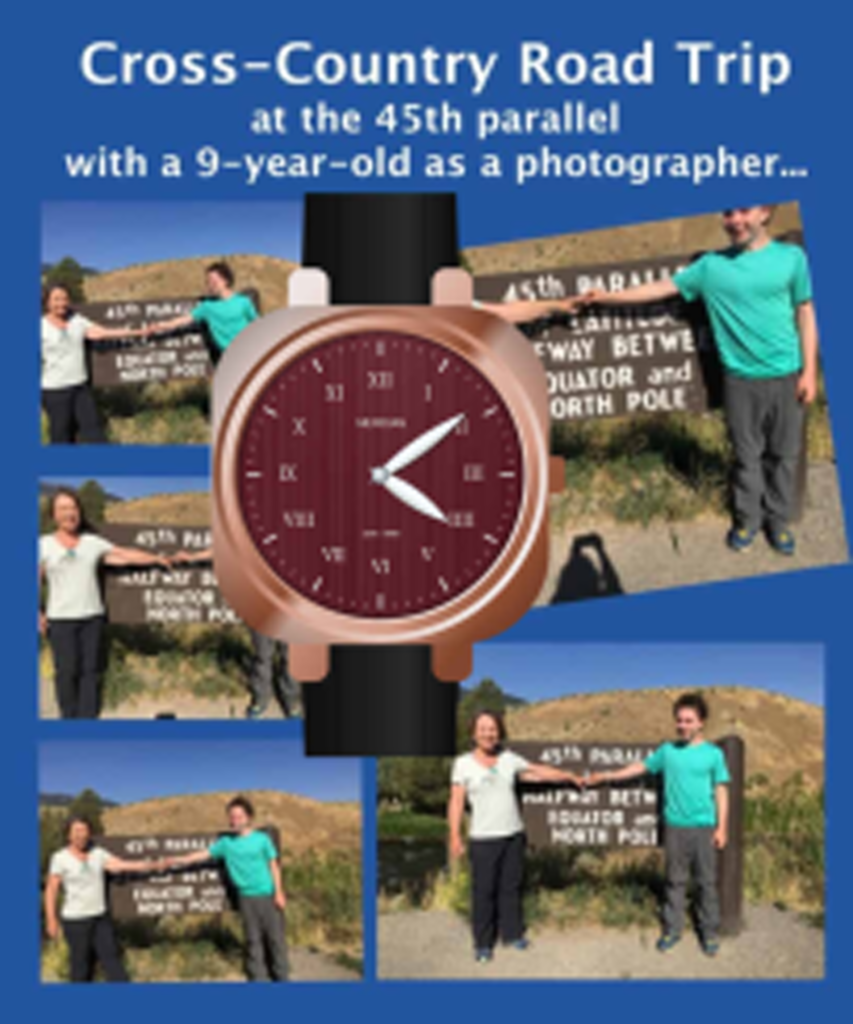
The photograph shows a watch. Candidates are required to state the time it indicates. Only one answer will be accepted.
4:09
